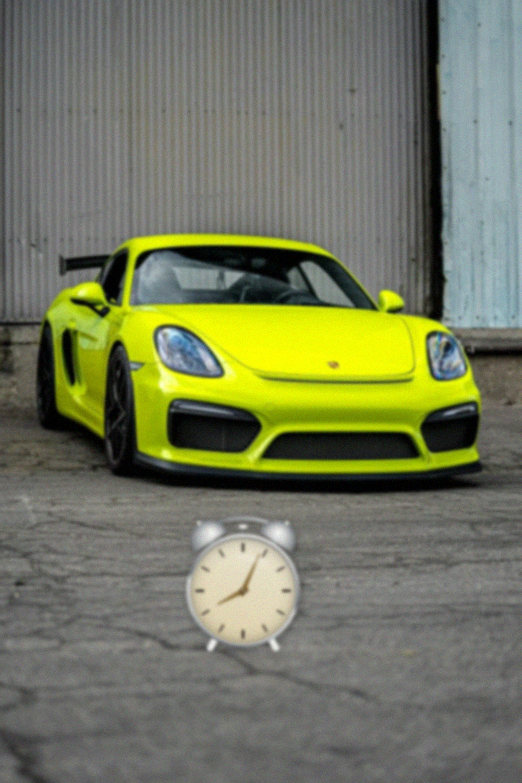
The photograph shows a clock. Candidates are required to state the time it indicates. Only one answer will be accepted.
8:04
